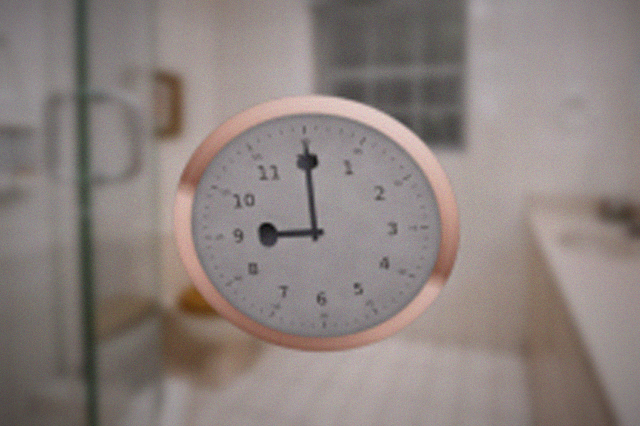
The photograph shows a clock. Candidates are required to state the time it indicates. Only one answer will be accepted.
9:00
